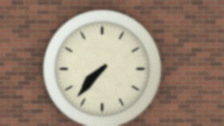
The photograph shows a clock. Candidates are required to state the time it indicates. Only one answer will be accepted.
7:37
